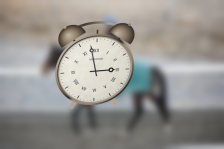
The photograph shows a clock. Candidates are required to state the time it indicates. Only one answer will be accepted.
2:58
